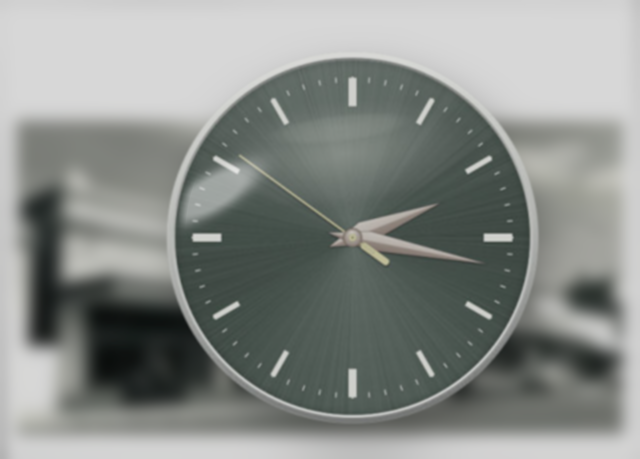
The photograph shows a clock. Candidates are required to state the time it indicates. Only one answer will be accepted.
2:16:51
